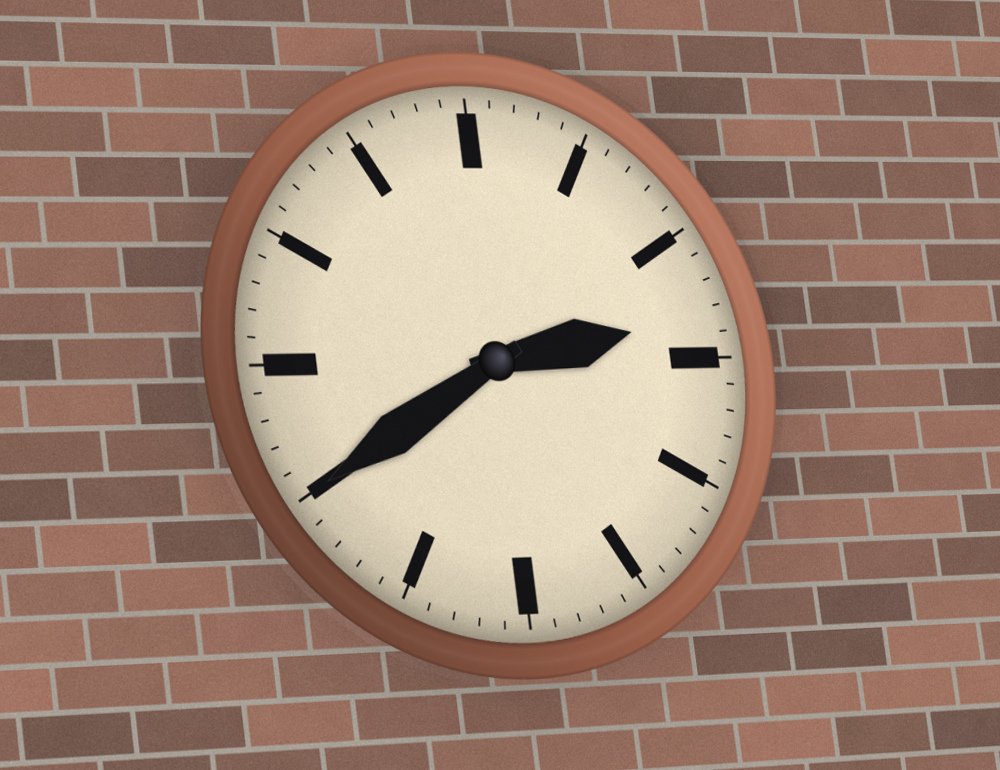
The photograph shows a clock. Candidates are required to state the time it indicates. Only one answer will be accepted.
2:40
